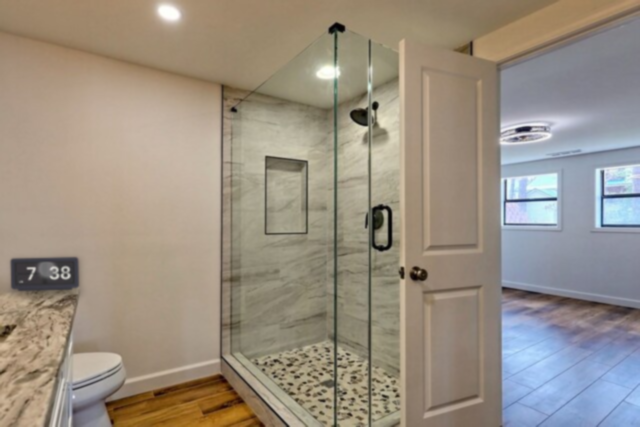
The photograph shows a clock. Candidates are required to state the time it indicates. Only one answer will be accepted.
7:38
